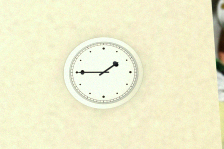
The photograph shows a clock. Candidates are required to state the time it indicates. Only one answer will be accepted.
1:45
